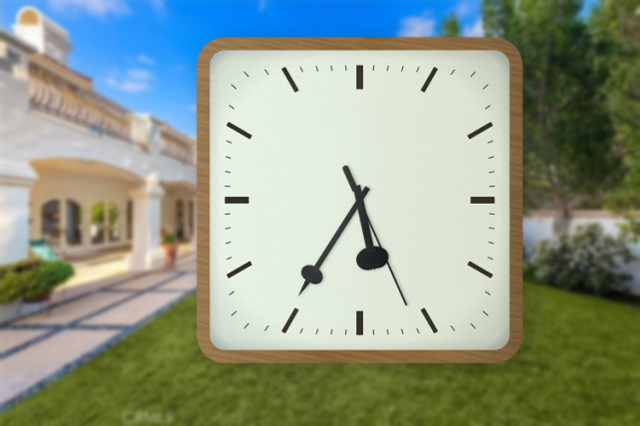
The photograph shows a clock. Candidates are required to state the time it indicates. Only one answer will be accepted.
5:35:26
